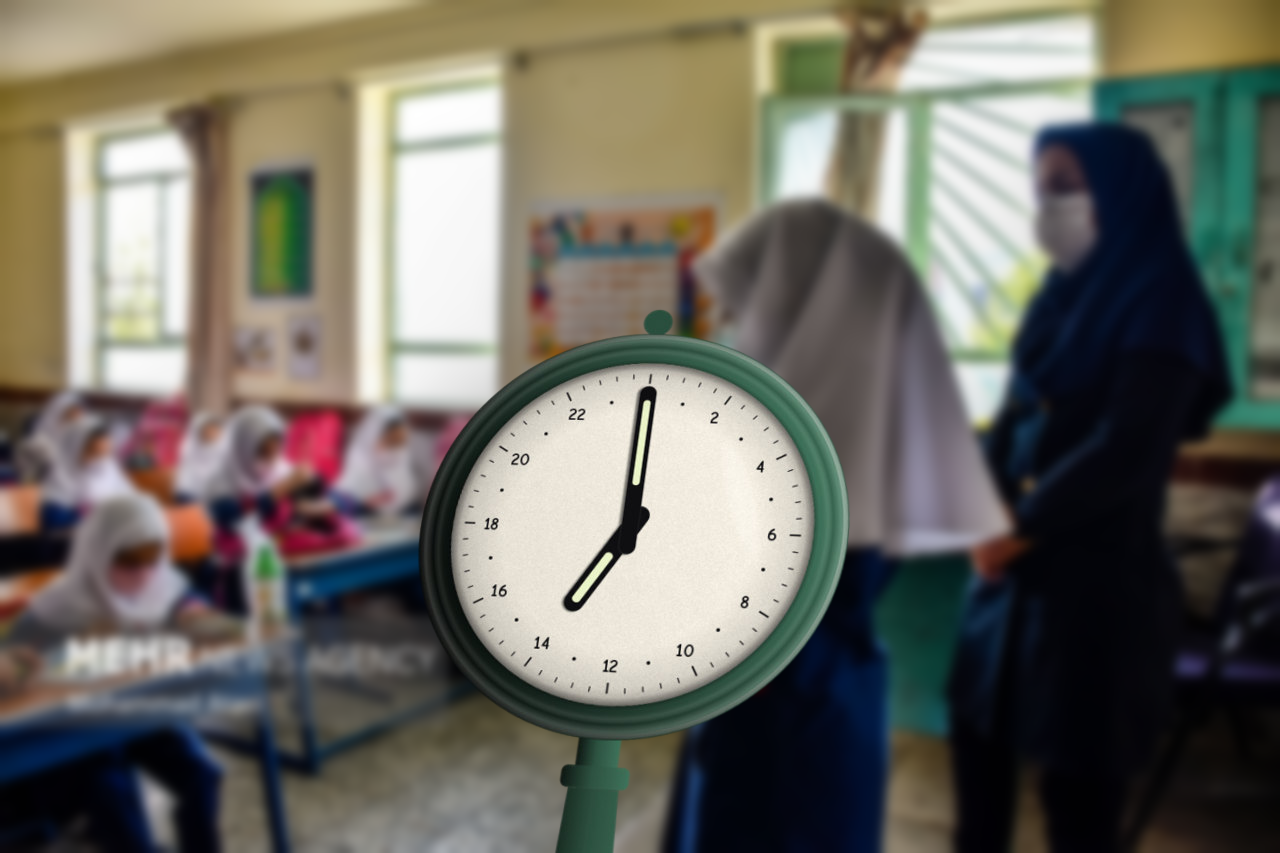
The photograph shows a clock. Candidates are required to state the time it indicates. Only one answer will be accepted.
14:00
